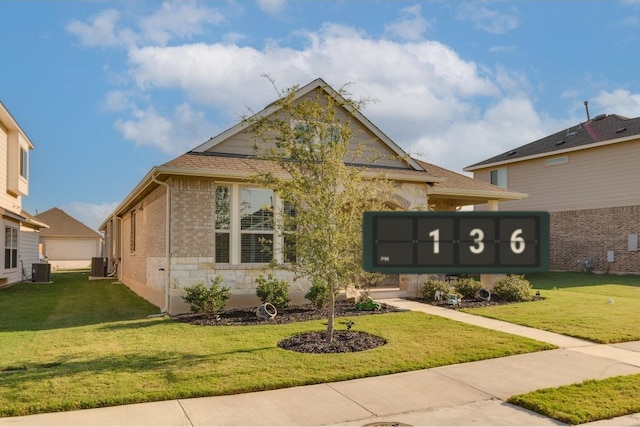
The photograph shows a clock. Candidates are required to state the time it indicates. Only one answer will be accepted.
1:36
